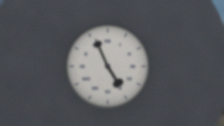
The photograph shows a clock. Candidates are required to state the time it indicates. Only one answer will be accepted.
4:56
